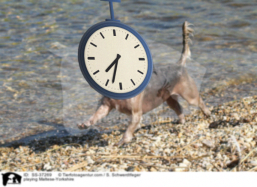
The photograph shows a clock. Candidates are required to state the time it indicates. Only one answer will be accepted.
7:33
